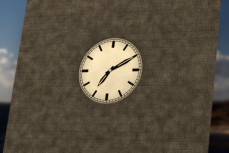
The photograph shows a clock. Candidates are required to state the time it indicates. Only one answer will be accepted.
7:10
